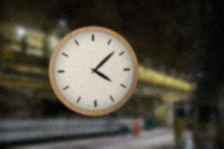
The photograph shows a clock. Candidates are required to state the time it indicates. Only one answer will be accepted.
4:08
